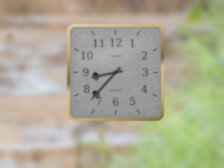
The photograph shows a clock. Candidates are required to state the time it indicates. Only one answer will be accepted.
8:37
